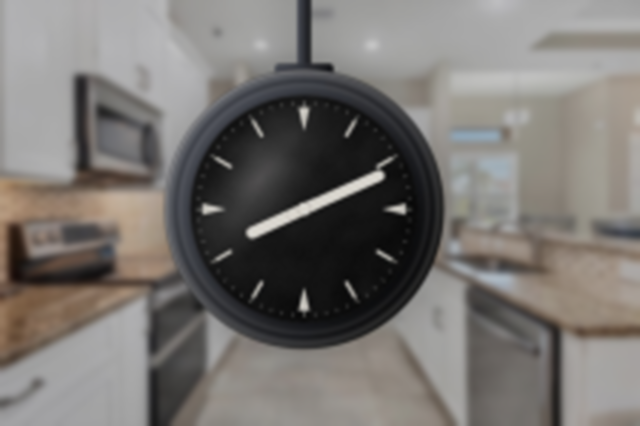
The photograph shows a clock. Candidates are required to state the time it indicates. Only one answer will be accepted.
8:11
